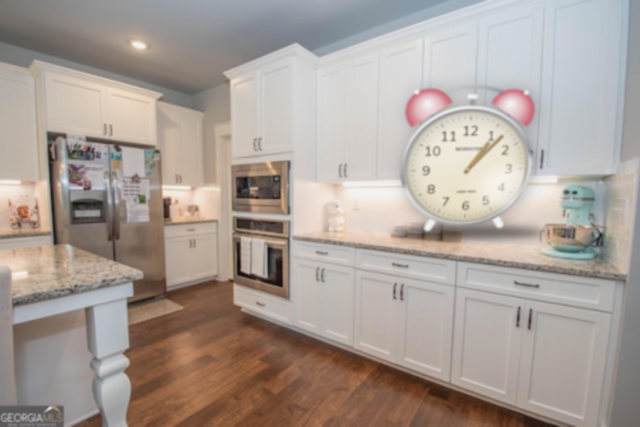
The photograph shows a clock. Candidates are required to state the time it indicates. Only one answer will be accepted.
1:07
